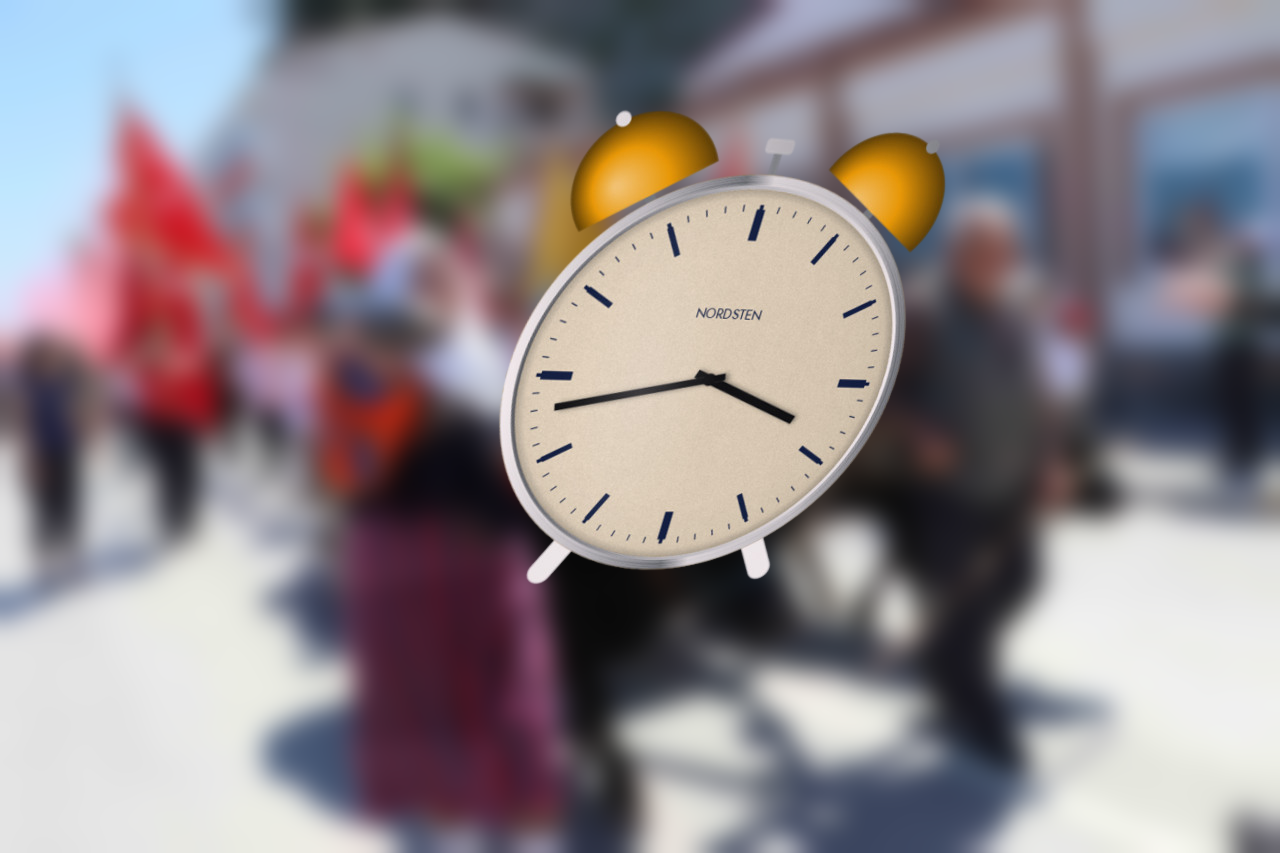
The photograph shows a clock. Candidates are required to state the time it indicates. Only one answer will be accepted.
3:43
